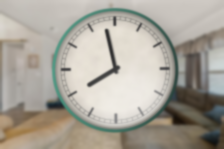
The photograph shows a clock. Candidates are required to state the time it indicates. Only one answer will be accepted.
7:58
